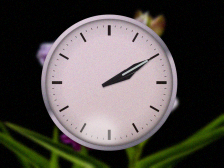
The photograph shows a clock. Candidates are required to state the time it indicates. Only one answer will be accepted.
2:10
